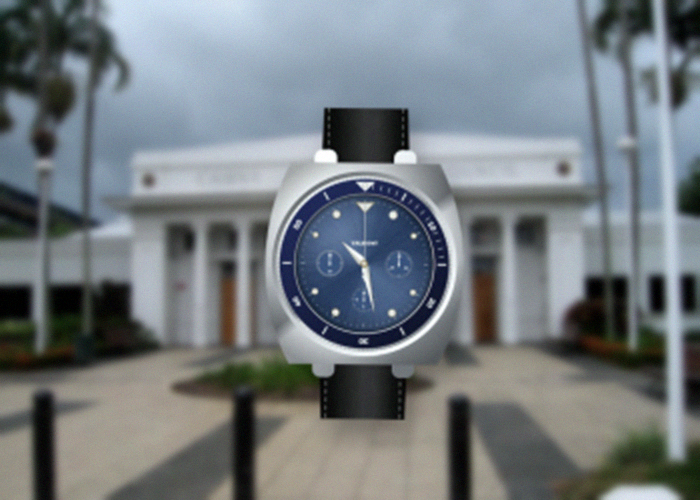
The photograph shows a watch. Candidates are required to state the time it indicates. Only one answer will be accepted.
10:28
